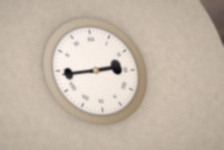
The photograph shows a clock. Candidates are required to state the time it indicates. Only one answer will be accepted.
2:44
